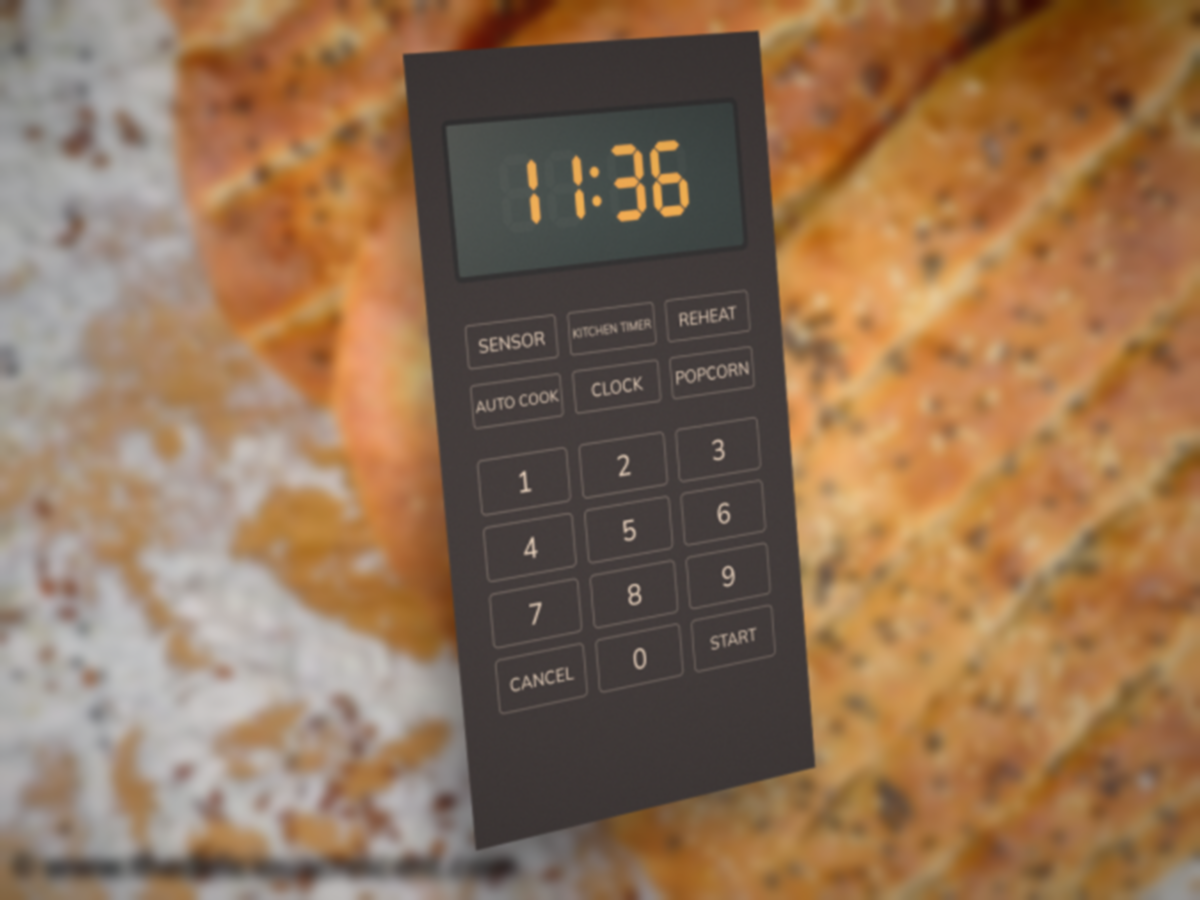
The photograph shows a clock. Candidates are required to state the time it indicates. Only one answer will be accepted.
11:36
